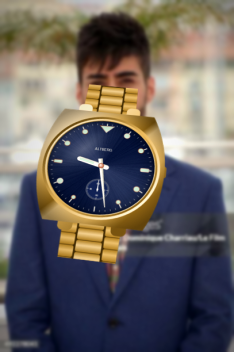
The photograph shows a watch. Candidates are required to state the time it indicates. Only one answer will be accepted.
9:28
